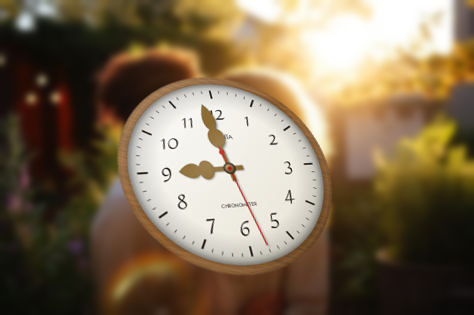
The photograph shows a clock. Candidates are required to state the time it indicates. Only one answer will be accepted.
8:58:28
